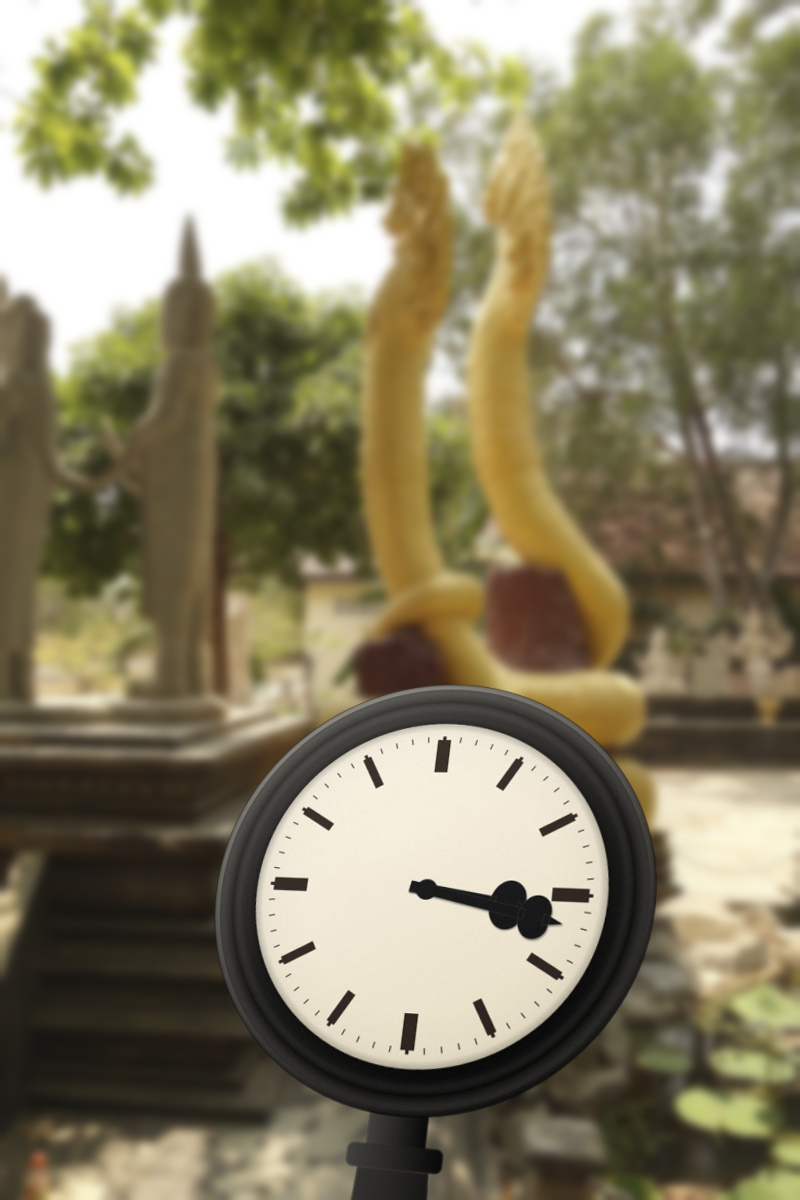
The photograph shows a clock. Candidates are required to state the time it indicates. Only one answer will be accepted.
3:17
